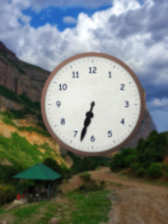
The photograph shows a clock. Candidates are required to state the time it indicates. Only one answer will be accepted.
6:33
